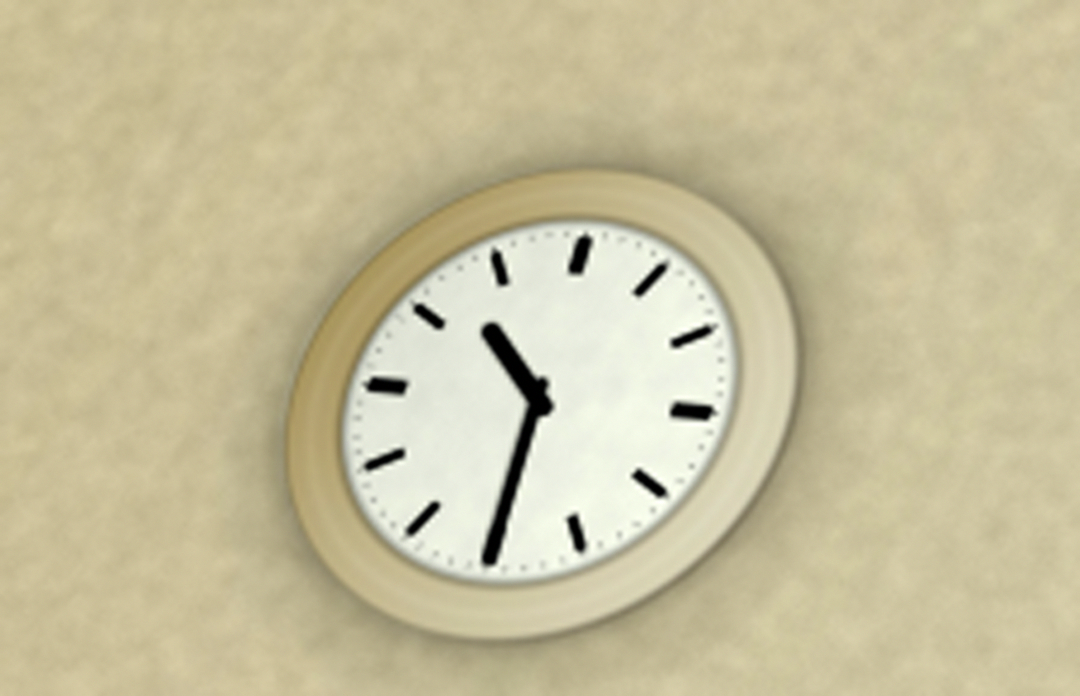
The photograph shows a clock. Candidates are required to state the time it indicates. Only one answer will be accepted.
10:30
